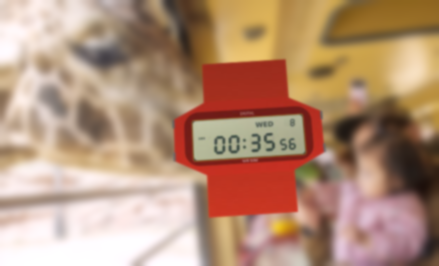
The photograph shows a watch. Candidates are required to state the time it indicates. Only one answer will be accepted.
0:35:56
